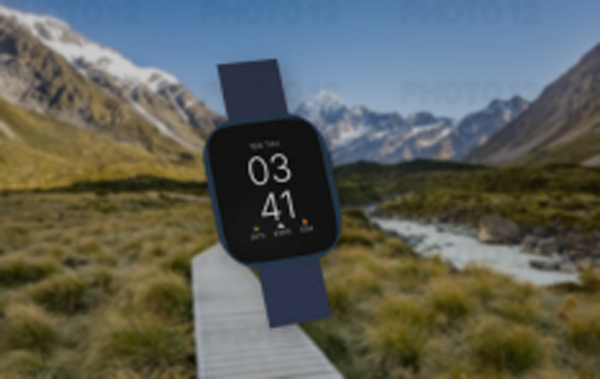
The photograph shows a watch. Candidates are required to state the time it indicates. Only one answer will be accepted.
3:41
